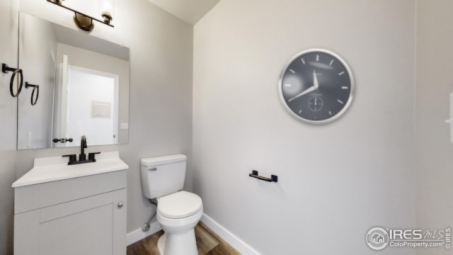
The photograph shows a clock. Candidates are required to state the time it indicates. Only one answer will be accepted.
11:40
